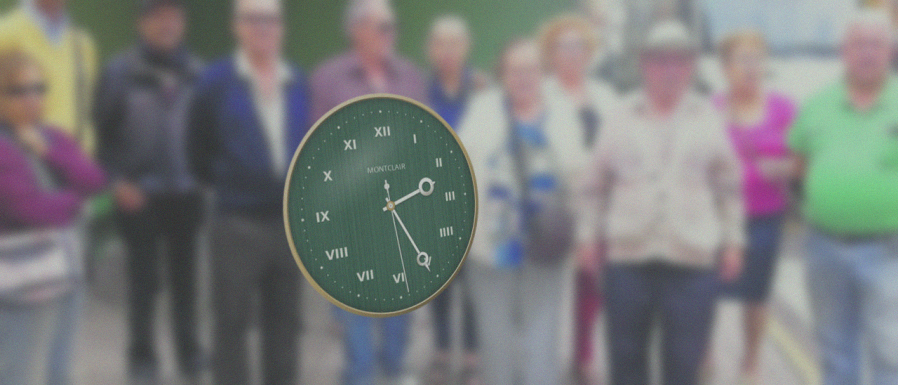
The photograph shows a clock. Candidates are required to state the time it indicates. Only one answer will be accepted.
2:25:29
